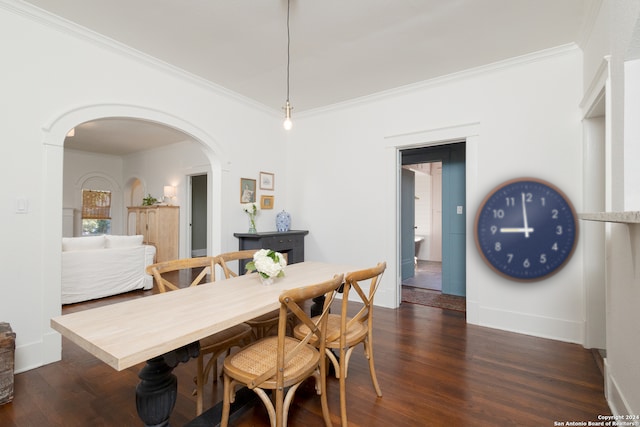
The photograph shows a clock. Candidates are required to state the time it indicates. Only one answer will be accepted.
8:59
